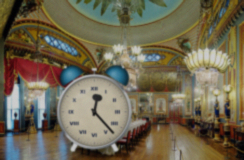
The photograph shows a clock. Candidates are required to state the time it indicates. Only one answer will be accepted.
12:23
